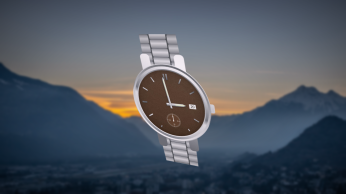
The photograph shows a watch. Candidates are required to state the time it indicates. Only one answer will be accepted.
2:59
